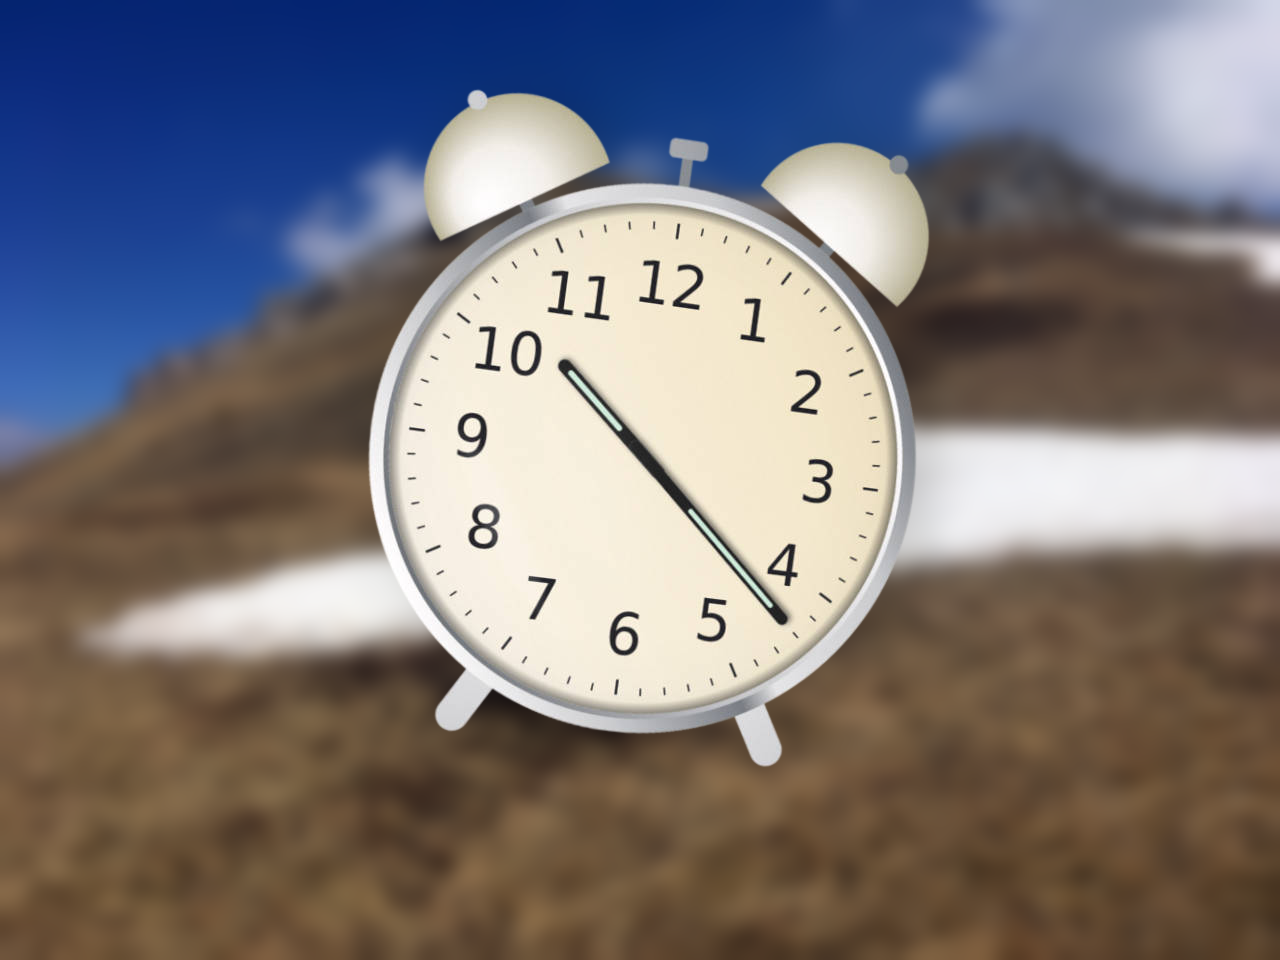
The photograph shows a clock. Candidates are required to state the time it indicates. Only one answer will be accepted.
10:22
